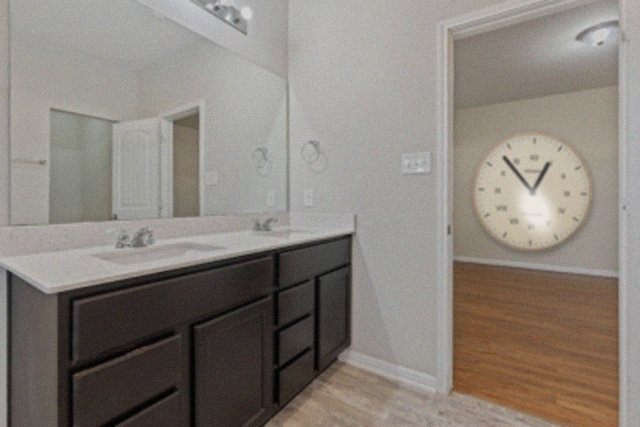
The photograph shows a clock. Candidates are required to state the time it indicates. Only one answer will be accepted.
12:53
